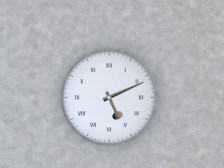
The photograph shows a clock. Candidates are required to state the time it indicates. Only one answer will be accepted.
5:11
